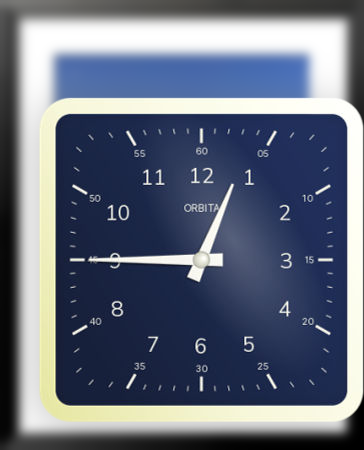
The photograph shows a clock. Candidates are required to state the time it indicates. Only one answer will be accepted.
12:45
